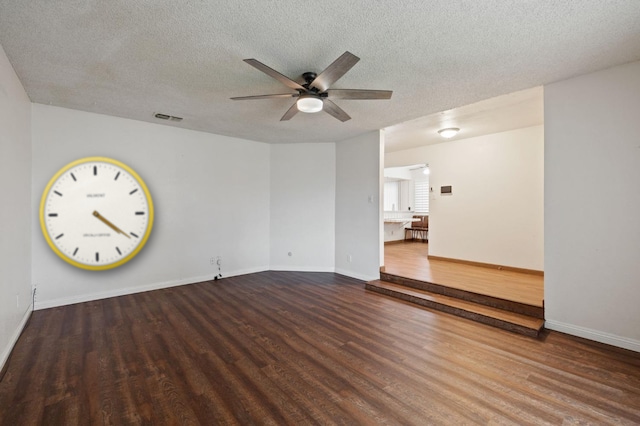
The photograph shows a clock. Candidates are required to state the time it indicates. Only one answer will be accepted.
4:21
